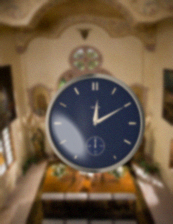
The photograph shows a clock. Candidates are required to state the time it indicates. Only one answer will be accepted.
12:10
